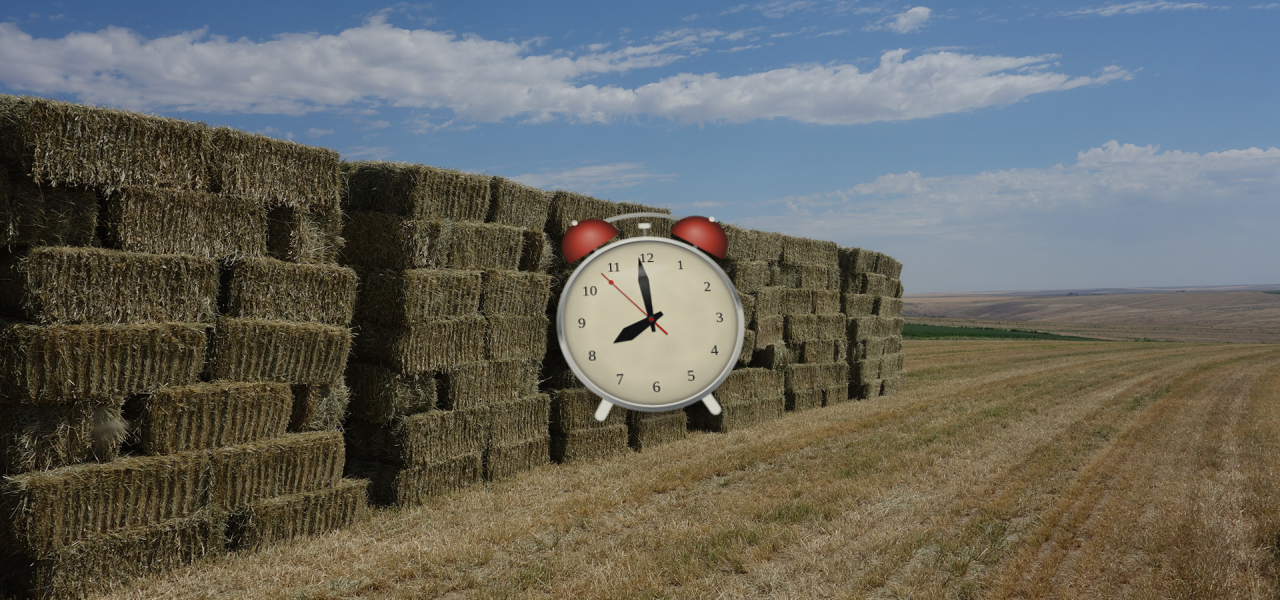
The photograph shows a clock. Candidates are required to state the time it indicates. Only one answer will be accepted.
7:58:53
